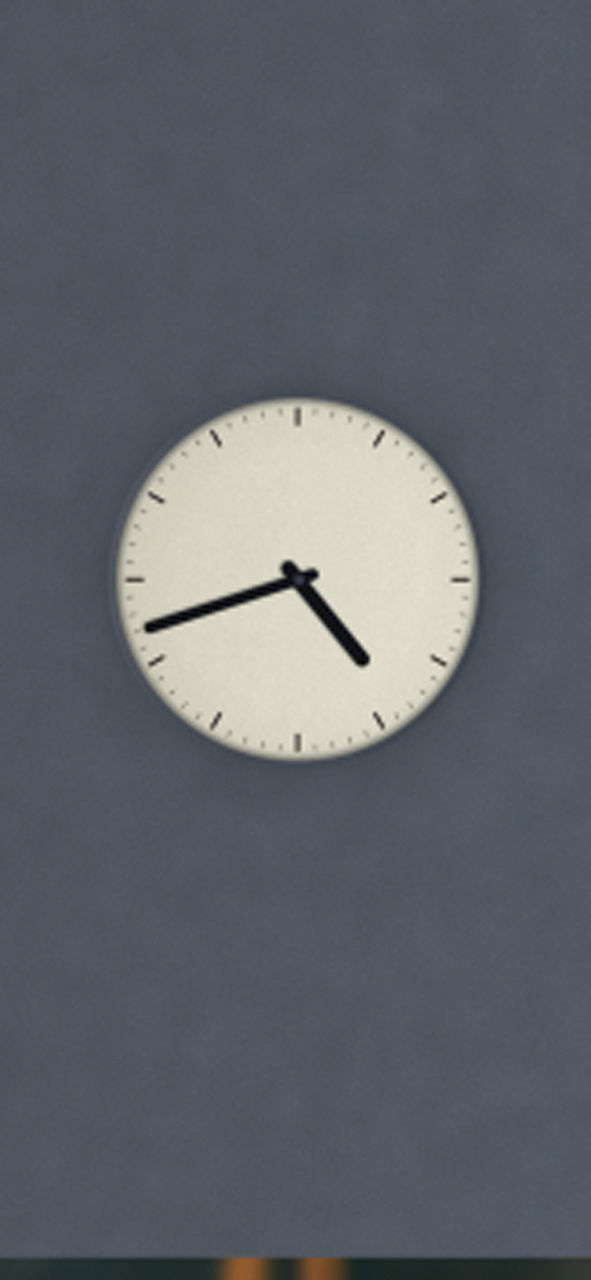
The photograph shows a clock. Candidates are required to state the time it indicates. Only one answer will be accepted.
4:42
